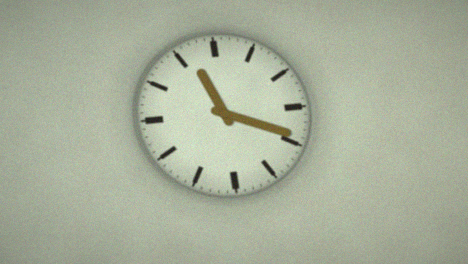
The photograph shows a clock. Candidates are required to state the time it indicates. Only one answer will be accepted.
11:19
